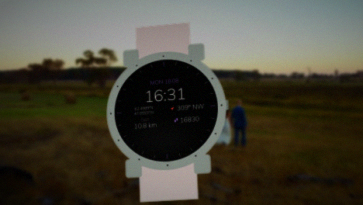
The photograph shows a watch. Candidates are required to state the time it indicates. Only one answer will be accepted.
16:31
